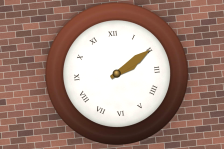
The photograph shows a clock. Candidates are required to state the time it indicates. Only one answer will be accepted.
2:10
